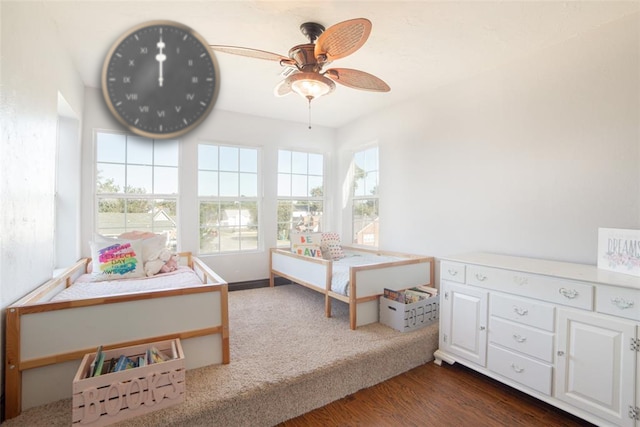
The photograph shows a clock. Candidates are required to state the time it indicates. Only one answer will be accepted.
12:00
